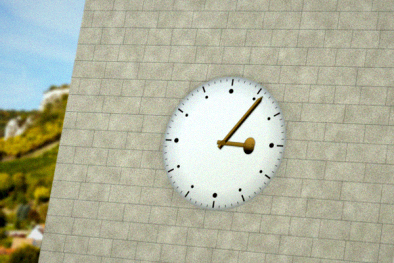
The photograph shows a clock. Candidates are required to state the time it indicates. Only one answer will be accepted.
3:06
